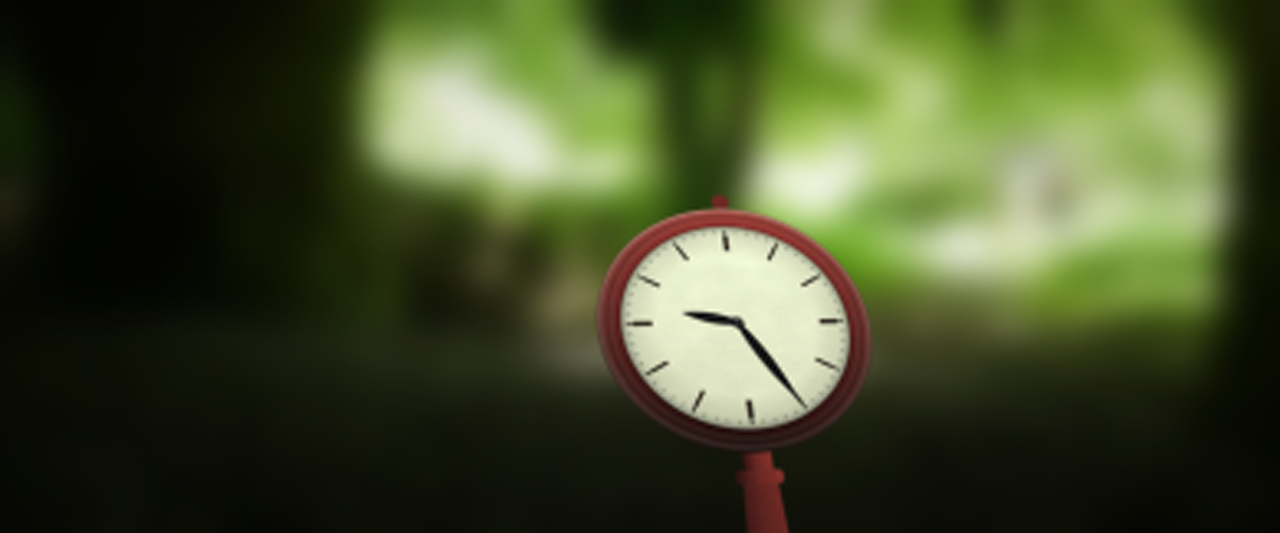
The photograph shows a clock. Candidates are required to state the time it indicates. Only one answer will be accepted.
9:25
